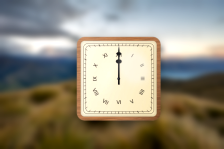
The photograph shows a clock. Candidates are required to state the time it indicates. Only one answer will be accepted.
12:00
